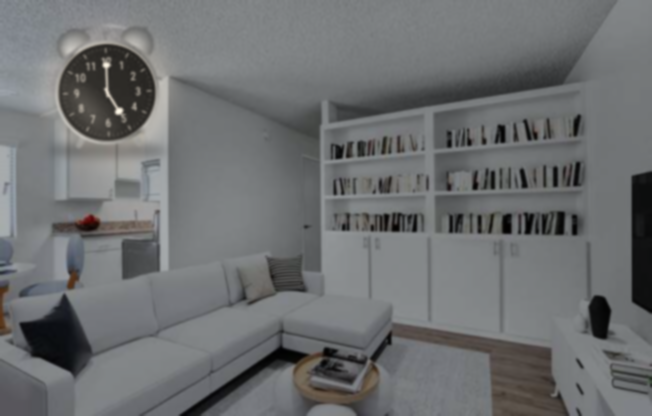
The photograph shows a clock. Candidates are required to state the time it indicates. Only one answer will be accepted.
5:00
